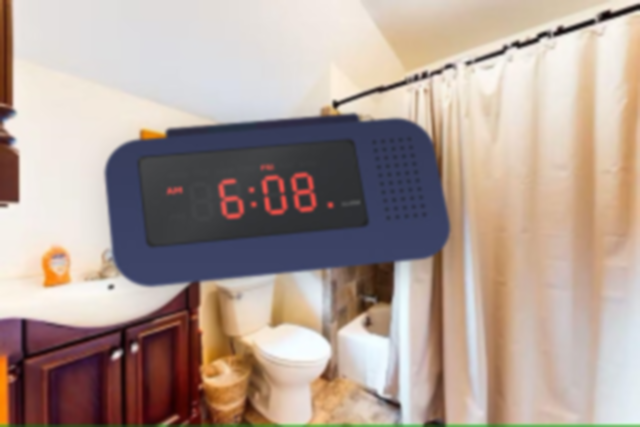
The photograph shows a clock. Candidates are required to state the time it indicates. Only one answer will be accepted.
6:08
